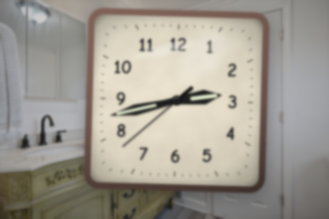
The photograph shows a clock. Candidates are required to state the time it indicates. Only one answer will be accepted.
2:42:38
